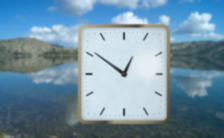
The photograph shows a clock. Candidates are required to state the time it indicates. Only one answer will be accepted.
12:51
